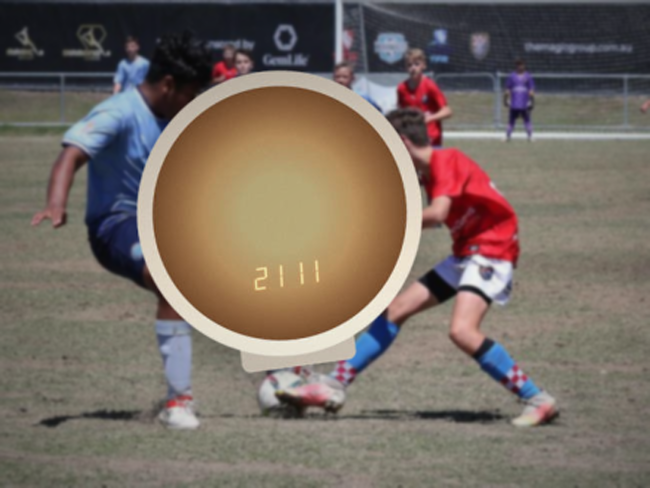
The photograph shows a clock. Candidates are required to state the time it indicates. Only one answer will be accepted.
21:11
